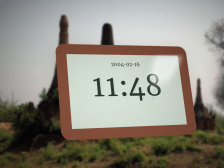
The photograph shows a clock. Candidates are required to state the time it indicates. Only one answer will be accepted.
11:48
